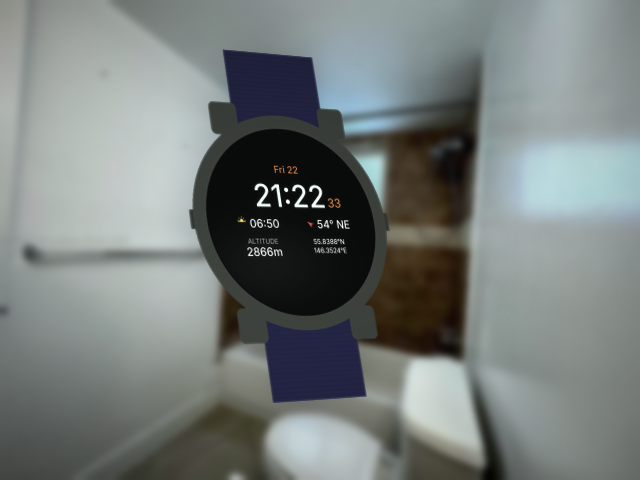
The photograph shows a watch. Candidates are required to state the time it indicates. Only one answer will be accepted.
21:22:33
